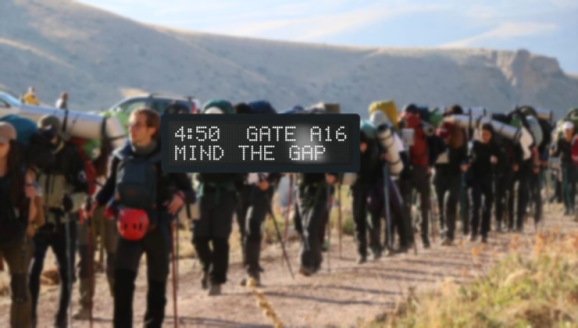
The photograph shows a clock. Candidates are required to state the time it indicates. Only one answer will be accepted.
4:50
